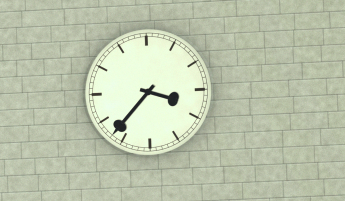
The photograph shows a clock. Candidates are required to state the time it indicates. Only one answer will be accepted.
3:37
